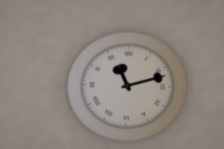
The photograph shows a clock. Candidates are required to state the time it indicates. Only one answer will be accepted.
11:12
